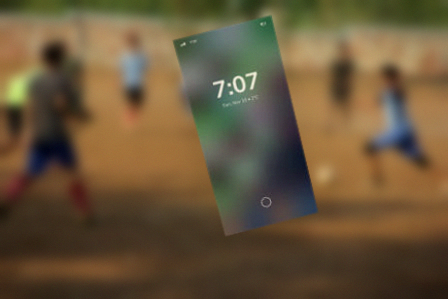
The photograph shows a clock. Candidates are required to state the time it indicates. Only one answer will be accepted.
7:07
